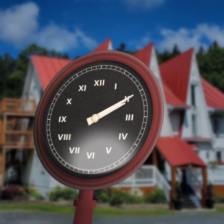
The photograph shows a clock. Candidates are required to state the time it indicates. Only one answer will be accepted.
2:10
